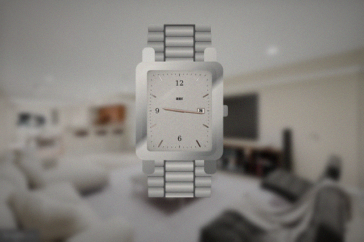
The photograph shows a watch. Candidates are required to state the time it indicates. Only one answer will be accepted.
9:16
